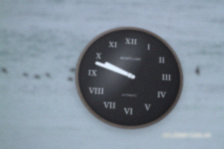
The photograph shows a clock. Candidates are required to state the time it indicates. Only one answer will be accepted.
9:48
